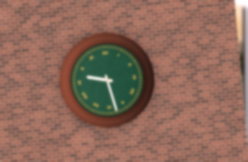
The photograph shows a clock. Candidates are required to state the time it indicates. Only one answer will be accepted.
9:28
